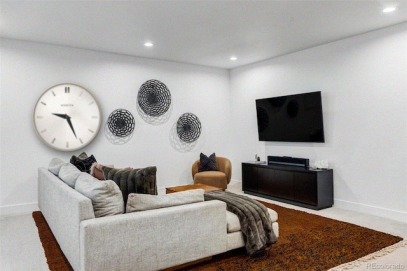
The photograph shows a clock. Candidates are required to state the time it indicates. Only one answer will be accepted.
9:26
